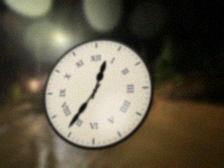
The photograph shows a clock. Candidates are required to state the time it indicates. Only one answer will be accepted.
12:36
